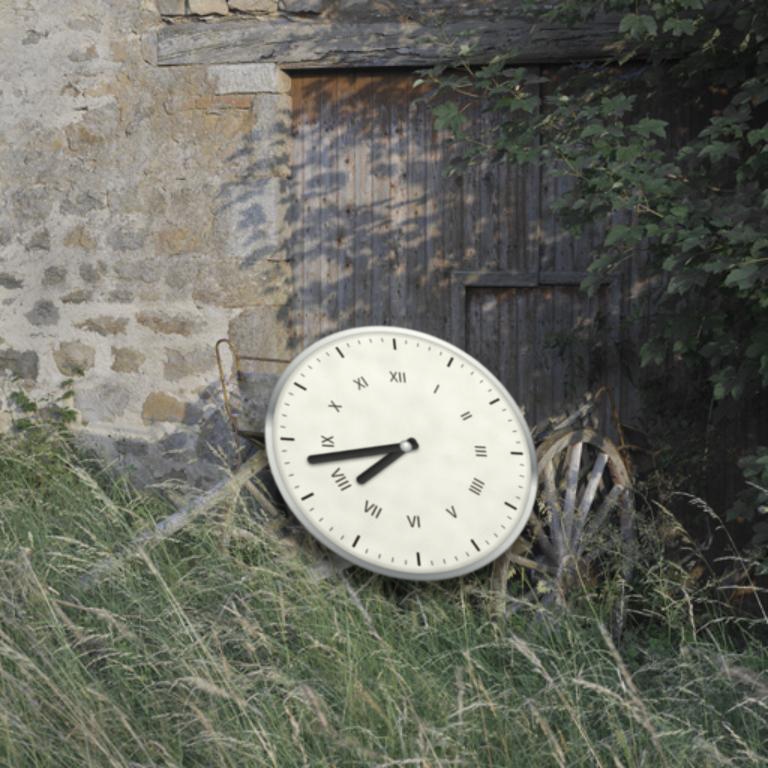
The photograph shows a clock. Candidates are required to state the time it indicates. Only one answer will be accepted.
7:43
